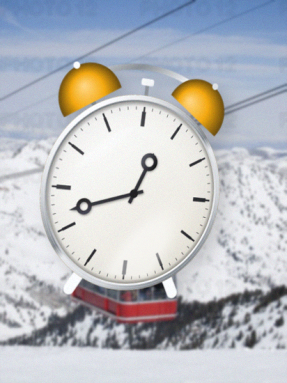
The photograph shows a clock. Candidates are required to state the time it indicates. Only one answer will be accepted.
12:42
